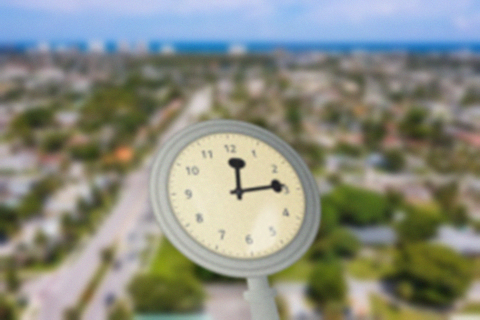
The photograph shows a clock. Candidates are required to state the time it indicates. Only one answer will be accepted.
12:14
